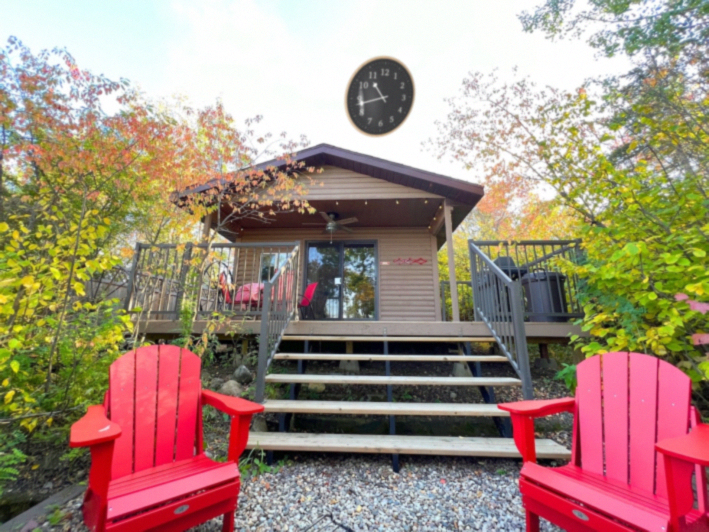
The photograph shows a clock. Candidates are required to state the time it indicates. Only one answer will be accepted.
10:43
